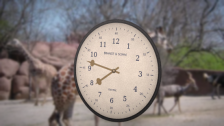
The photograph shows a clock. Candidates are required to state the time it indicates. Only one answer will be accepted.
7:47
